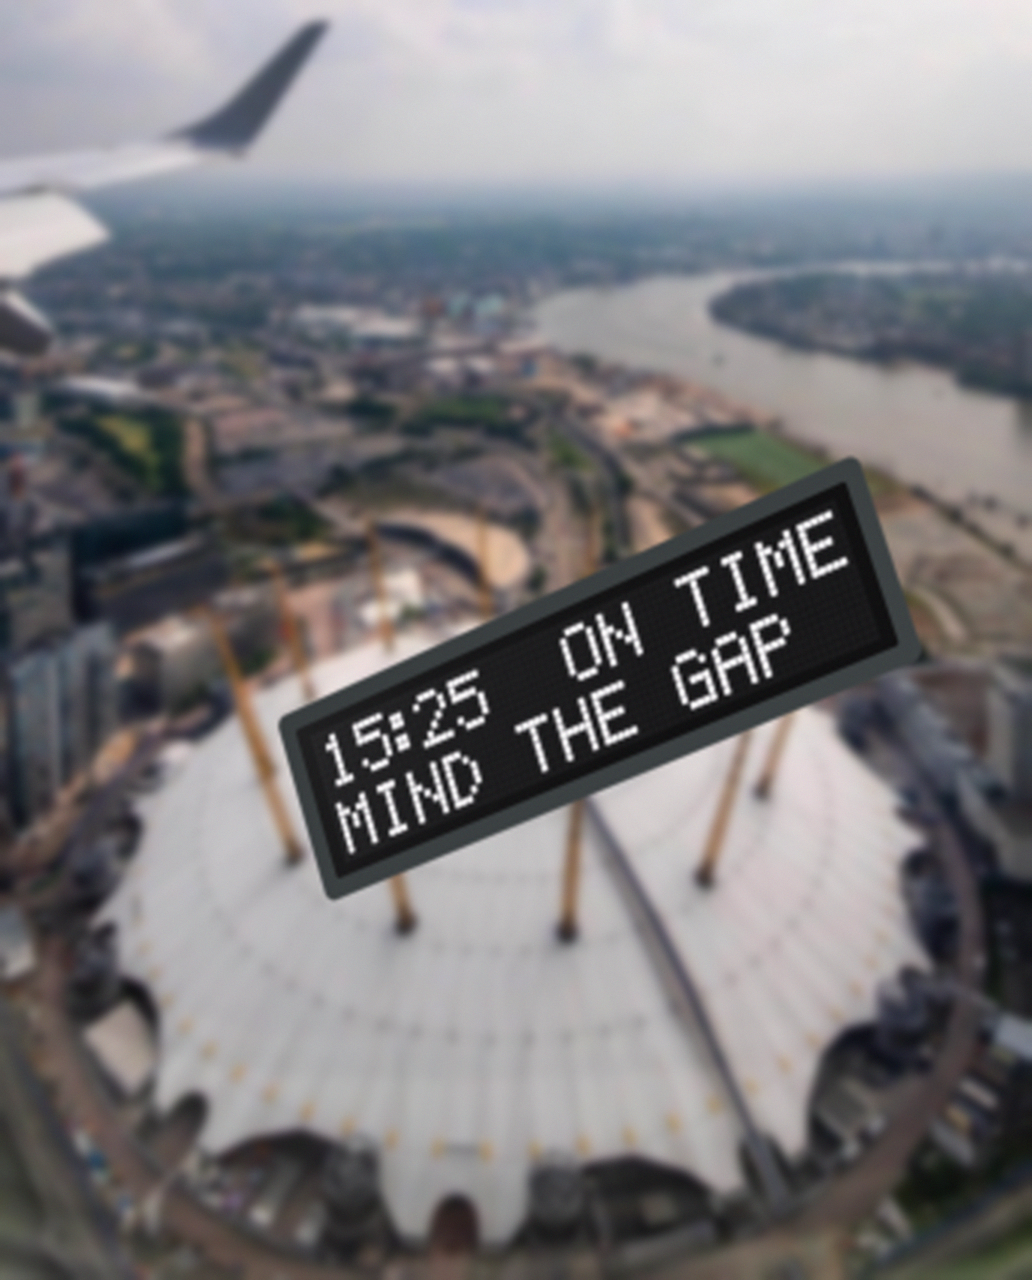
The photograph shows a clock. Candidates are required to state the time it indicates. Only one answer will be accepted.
15:25
